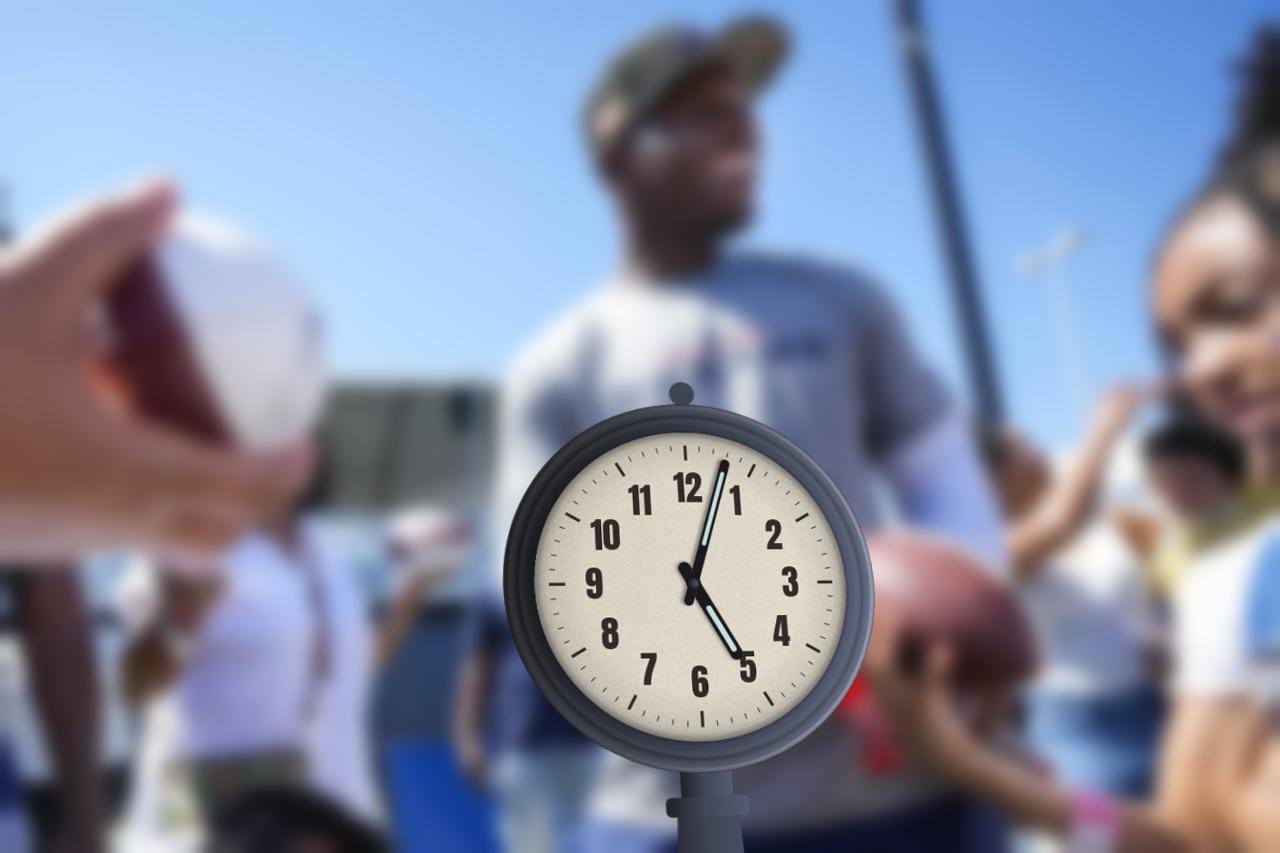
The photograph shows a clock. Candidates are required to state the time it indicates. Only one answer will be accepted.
5:03
